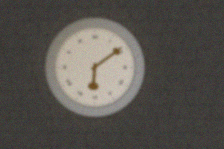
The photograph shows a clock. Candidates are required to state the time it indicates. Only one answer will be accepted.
6:09
